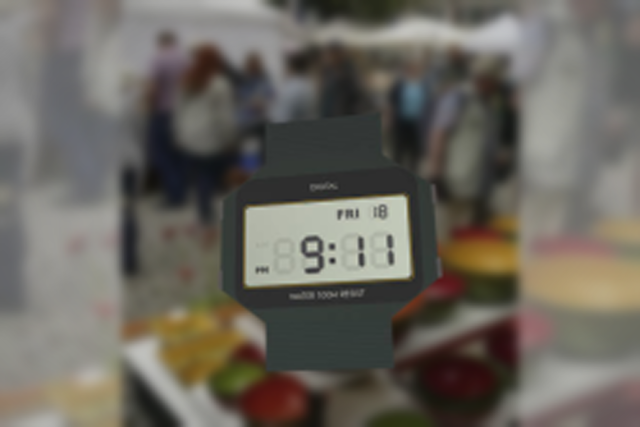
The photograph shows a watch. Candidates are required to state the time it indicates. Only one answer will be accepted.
9:11
